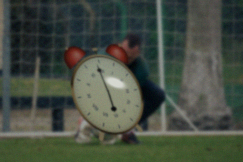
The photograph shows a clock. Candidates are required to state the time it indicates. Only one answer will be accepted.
5:59
